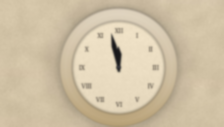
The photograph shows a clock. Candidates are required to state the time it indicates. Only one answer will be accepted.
11:58
